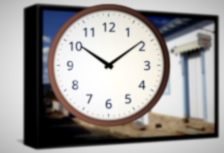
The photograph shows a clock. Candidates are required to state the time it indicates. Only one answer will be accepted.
10:09
